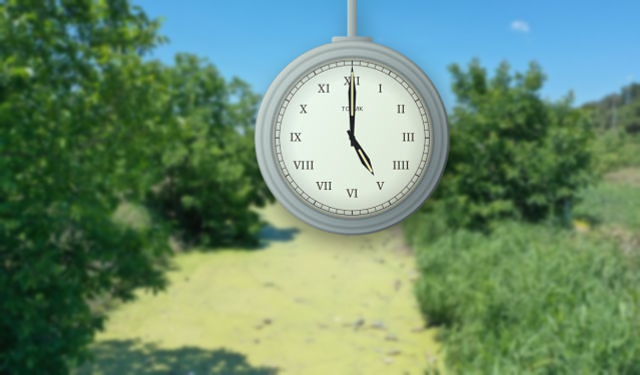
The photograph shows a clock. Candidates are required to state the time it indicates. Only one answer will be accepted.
5:00
